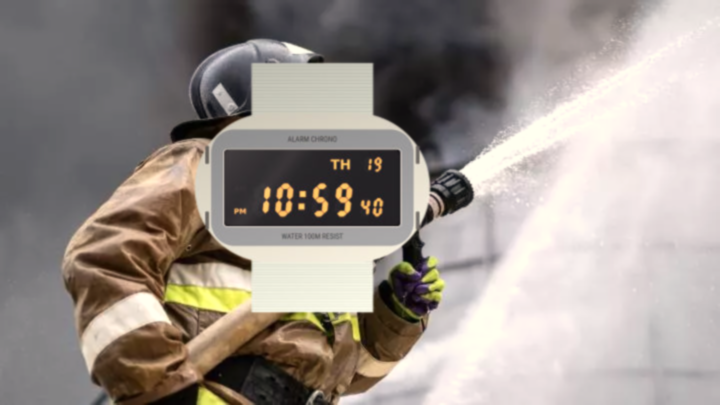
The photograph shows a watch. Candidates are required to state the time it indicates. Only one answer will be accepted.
10:59:40
